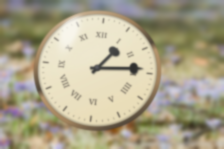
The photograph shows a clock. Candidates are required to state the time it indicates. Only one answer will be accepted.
1:14
